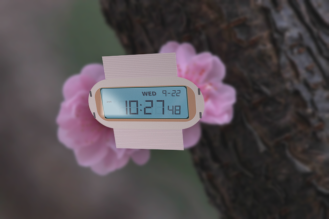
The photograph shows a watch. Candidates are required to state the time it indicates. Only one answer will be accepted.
10:27:48
